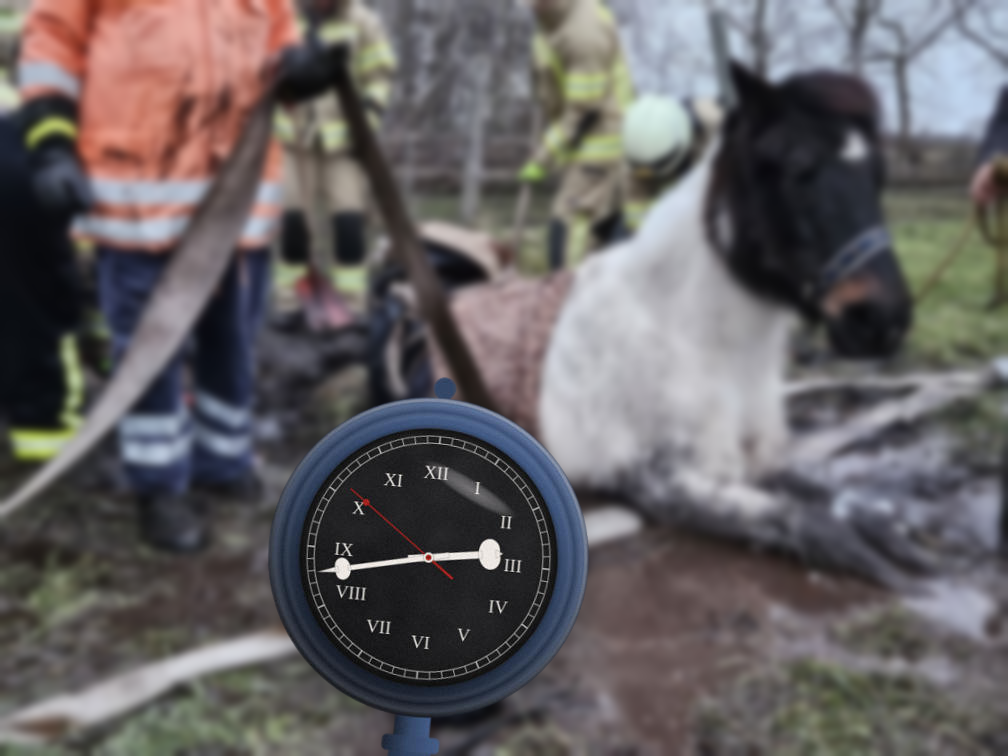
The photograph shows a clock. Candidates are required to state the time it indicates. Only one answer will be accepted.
2:42:51
